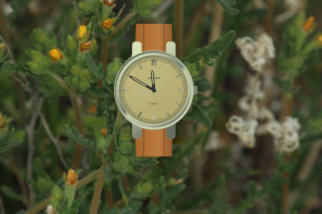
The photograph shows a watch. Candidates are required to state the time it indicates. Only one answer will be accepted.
11:50
